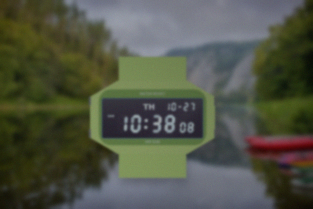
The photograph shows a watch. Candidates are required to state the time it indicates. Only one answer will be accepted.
10:38
